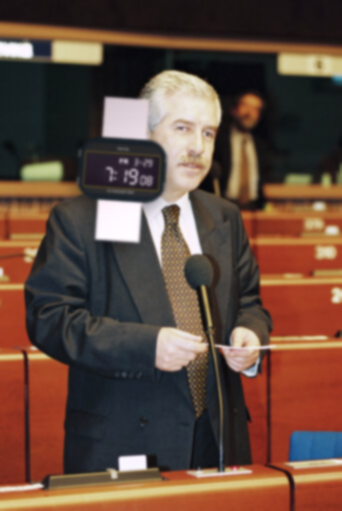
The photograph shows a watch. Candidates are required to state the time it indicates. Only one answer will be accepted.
7:19
